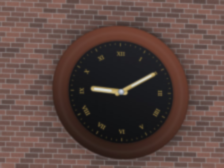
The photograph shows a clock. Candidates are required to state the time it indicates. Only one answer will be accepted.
9:10
